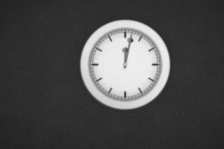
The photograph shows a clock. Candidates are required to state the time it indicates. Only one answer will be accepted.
12:02
